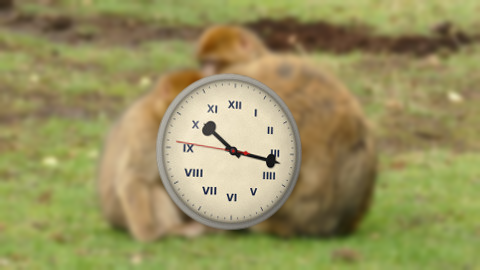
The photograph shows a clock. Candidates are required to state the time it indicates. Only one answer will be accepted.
10:16:46
